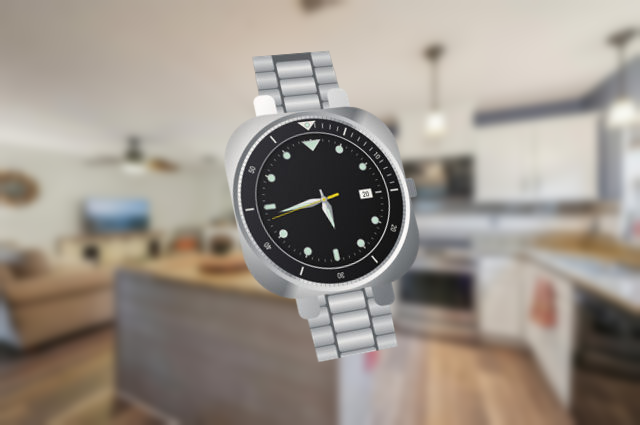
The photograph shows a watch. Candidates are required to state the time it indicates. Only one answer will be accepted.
5:43:43
